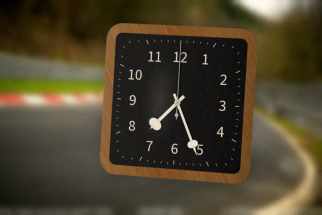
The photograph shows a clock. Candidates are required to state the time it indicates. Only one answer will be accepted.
7:26:00
